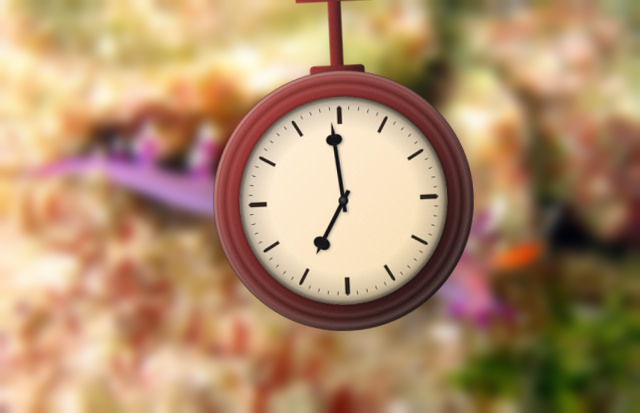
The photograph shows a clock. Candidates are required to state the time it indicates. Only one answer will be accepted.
6:59
